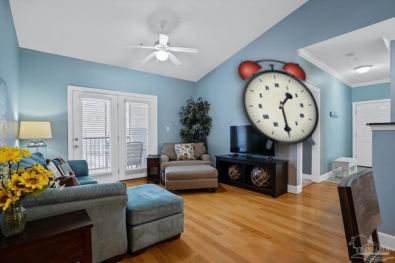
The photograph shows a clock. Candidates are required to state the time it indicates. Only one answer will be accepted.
1:30
